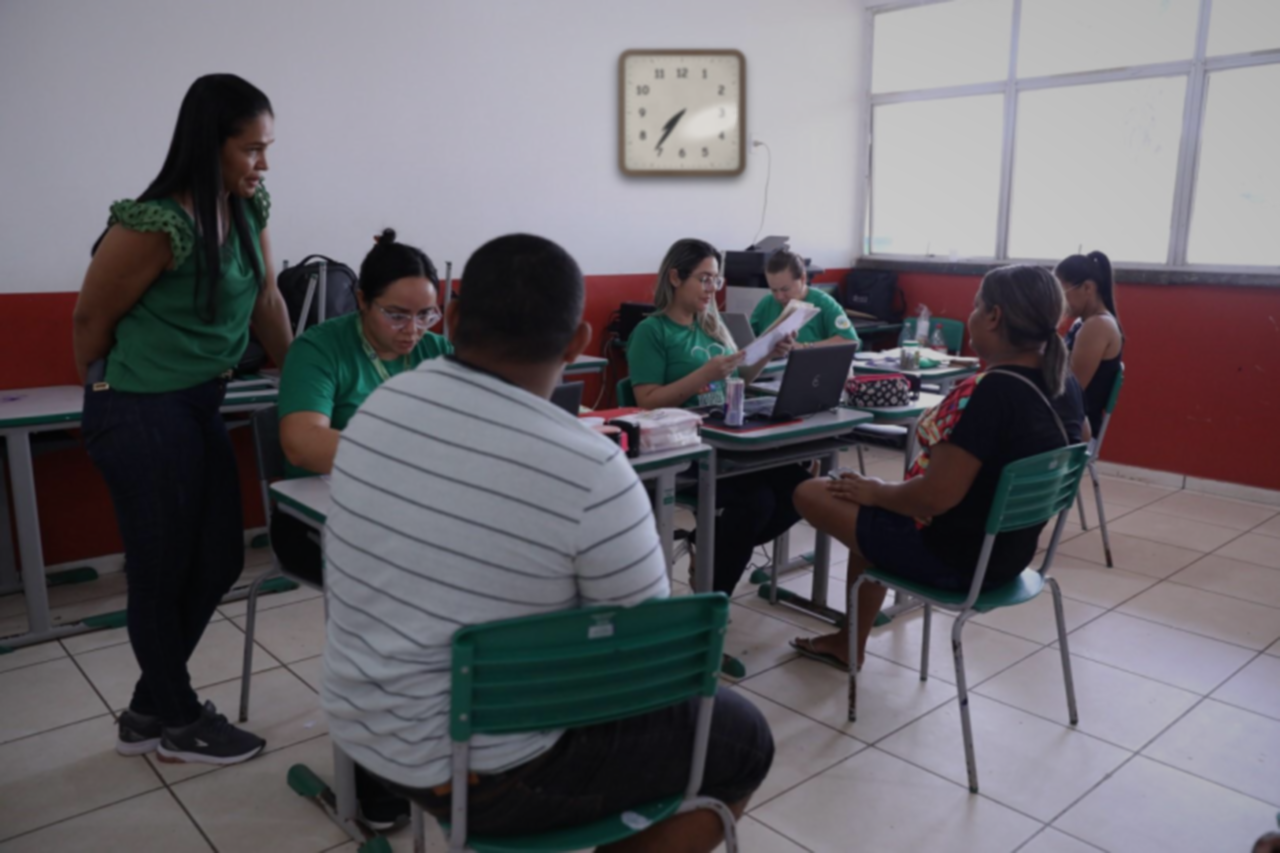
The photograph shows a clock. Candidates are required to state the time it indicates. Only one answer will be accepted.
7:36
